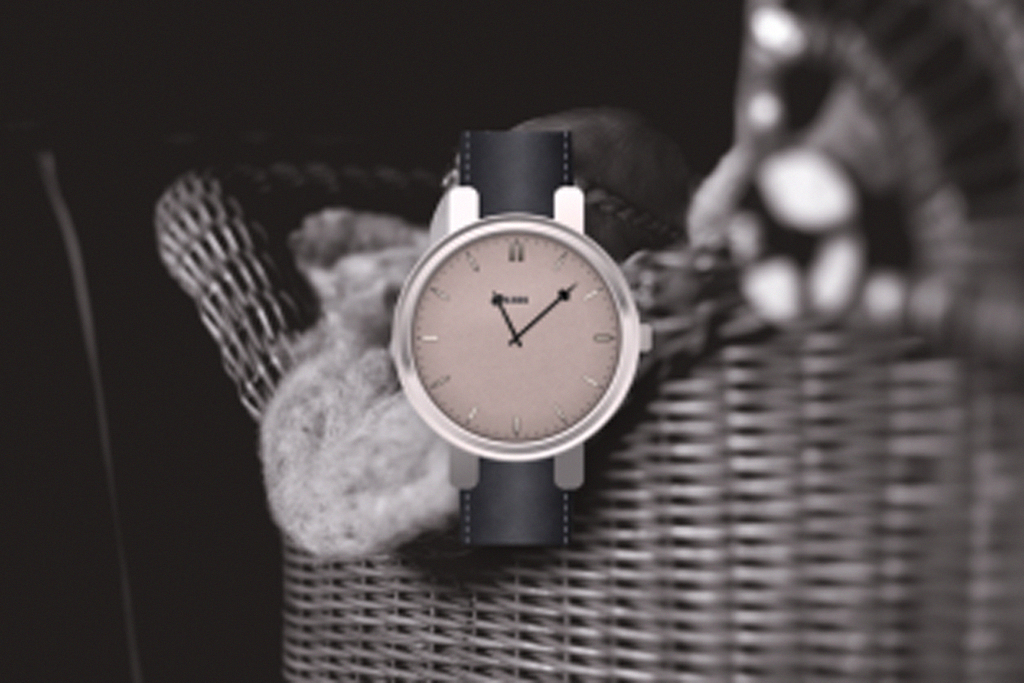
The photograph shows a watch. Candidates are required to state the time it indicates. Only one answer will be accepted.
11:08
